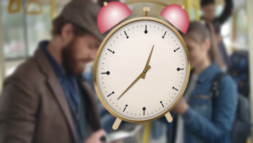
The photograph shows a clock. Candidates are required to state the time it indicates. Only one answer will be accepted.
12:38
